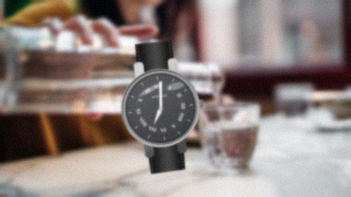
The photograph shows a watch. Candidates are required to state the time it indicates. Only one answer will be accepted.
7:01
